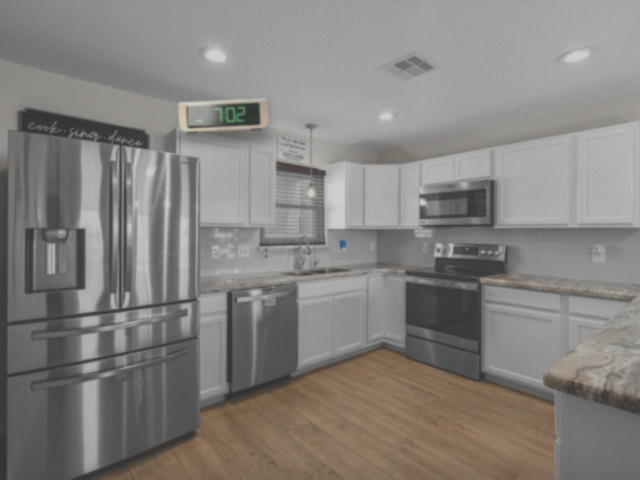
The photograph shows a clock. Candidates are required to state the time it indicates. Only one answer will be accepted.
7:02
